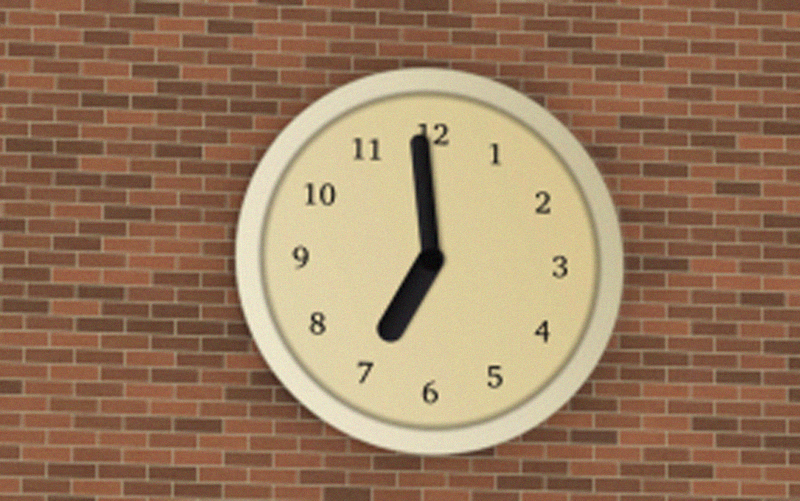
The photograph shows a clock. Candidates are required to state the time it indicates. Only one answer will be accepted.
6:59
